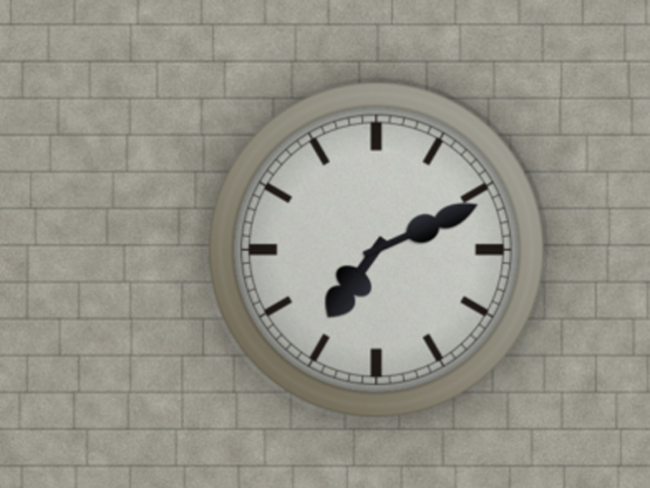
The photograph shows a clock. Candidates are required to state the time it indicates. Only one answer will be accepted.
7:11
